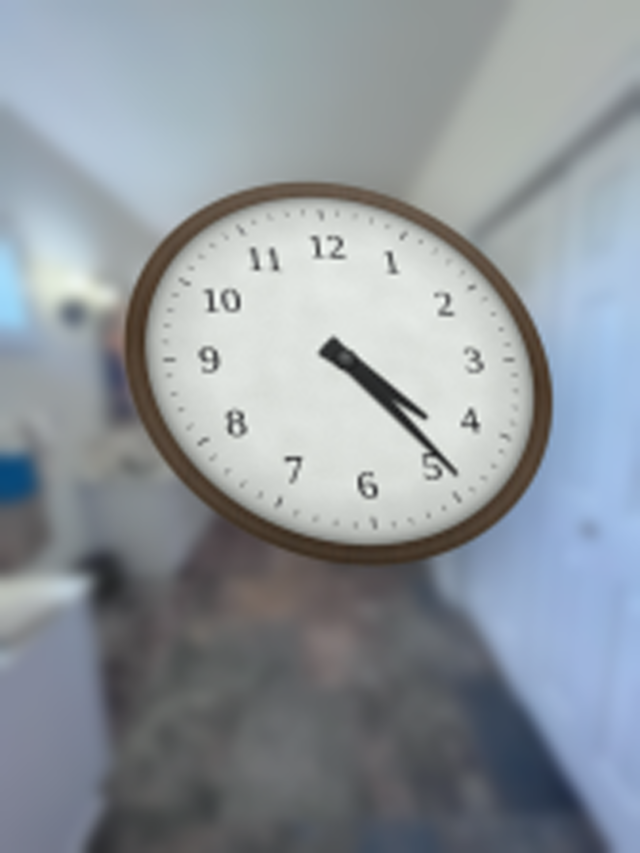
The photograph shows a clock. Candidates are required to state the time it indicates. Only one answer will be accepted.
4:24
